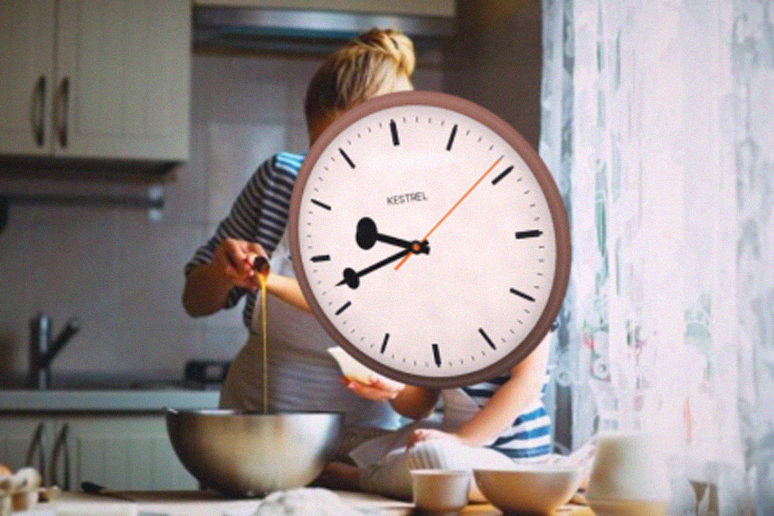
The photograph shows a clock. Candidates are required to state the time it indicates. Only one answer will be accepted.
9:42:09
